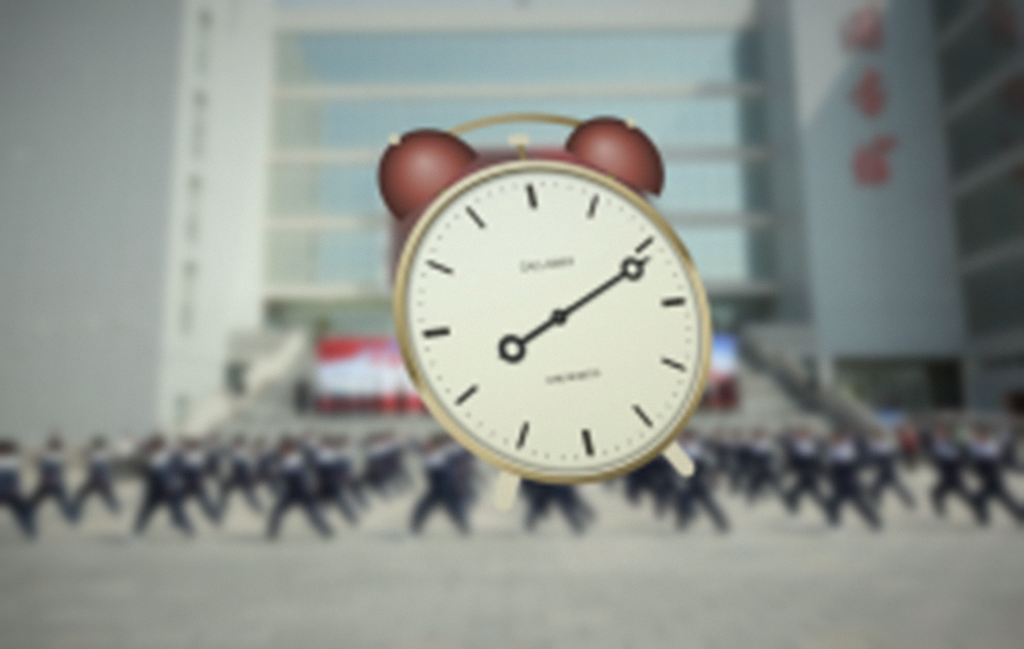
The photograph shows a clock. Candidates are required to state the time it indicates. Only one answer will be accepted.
8:11
